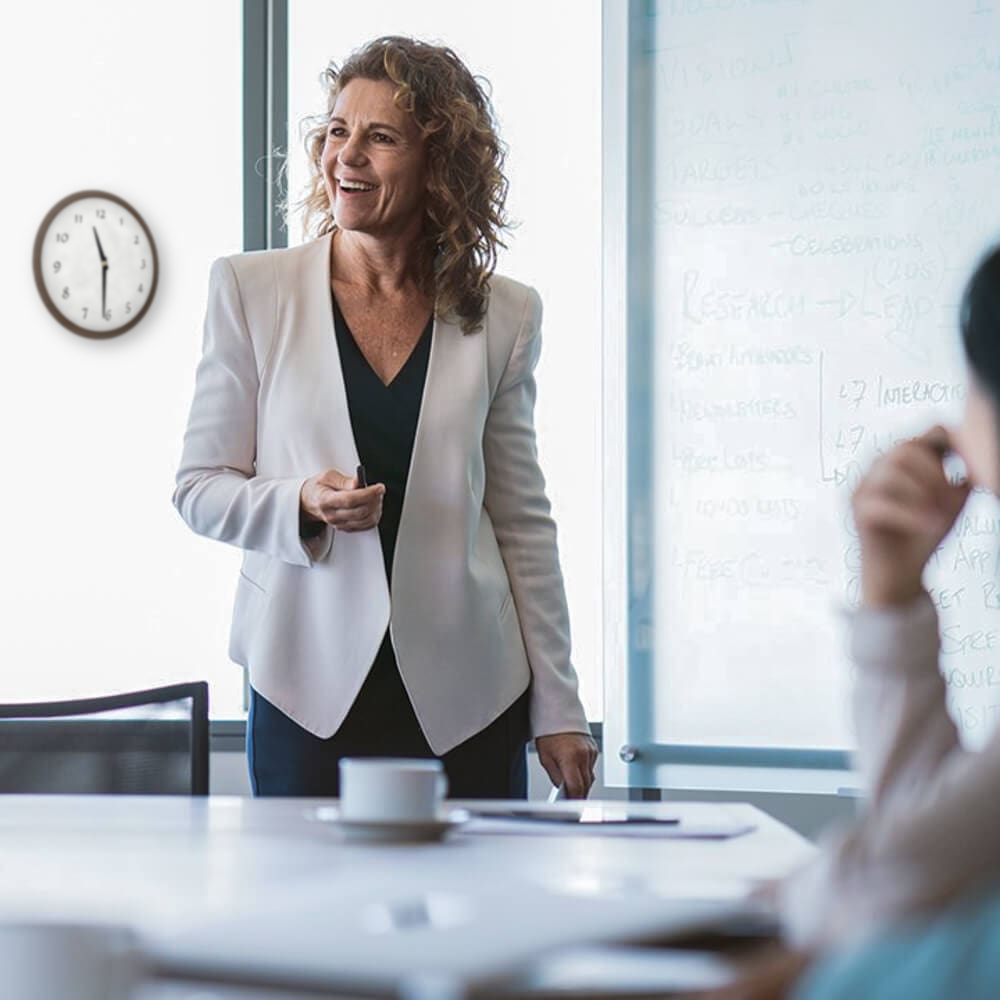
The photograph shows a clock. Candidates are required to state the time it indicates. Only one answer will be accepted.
11:31
